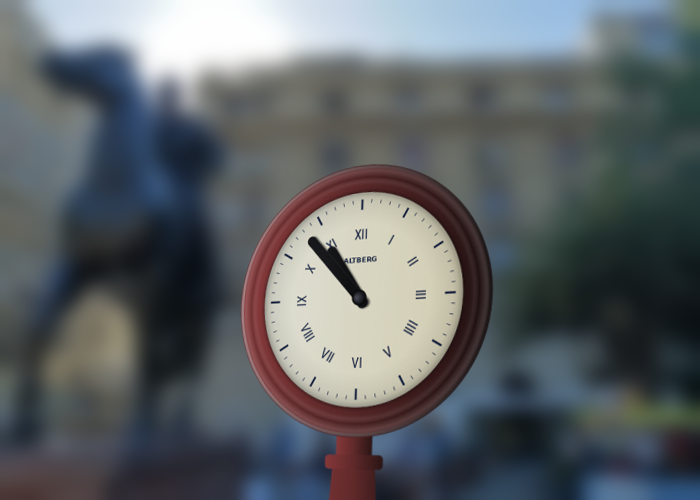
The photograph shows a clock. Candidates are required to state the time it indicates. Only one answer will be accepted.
10:53
